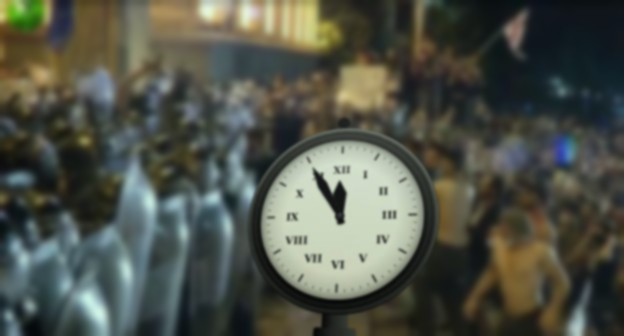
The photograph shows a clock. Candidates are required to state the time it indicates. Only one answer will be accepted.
11:55
